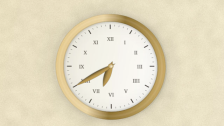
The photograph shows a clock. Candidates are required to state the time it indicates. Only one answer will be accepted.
6:40
